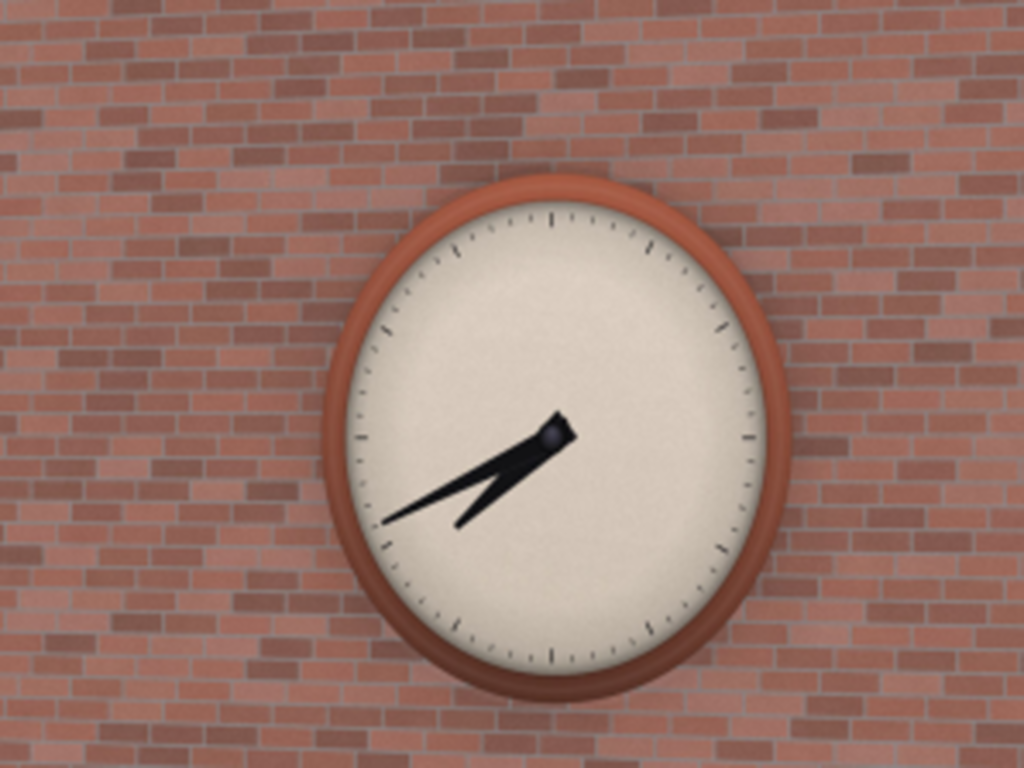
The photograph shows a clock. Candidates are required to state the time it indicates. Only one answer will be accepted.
7:41
